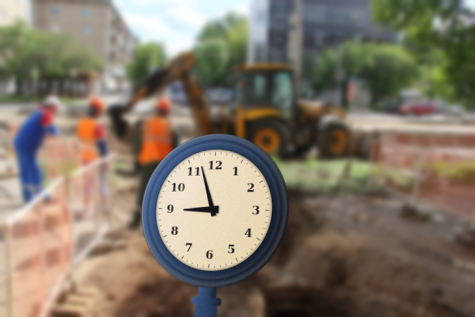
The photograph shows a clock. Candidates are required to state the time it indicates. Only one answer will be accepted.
8:57
